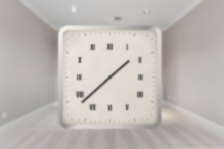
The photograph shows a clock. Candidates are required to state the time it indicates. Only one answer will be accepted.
1:38
